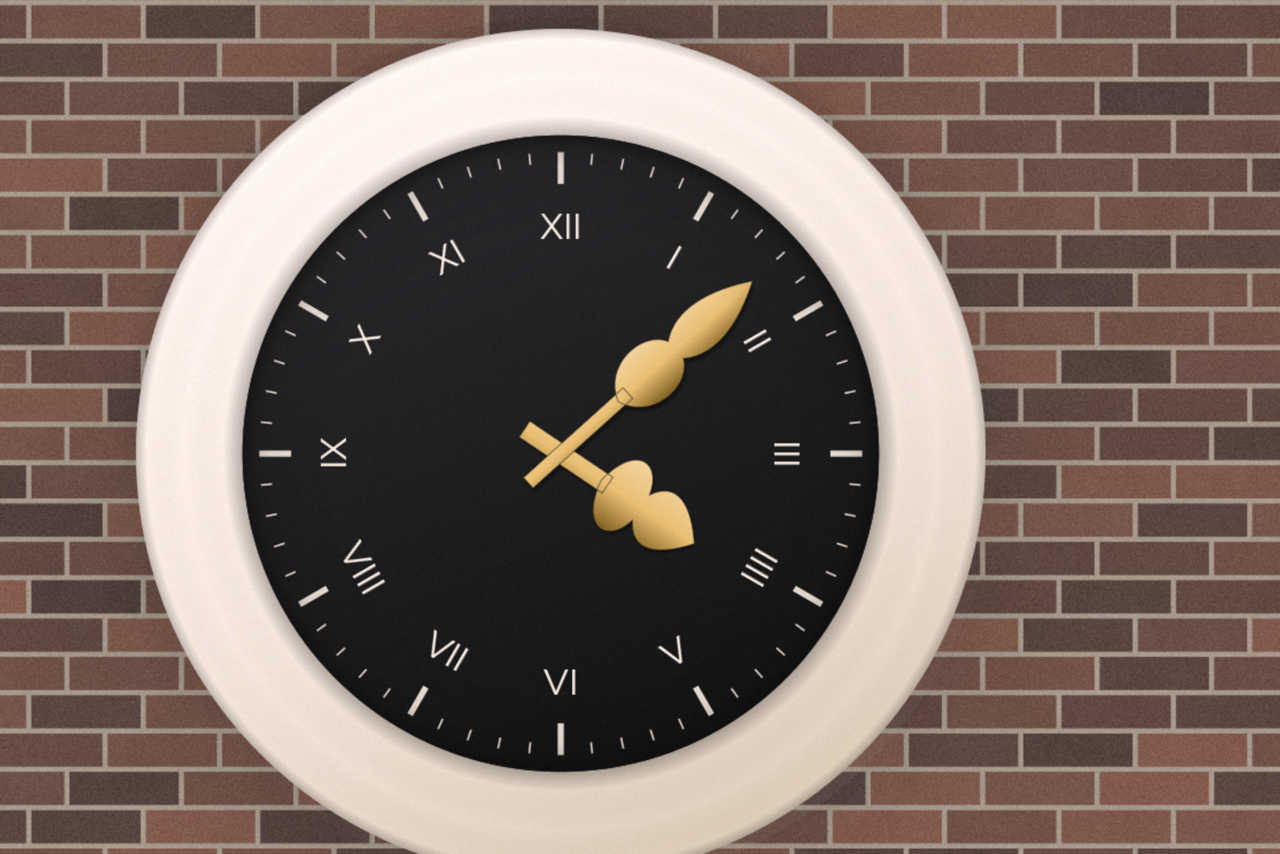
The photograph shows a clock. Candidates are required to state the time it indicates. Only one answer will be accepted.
4:08
